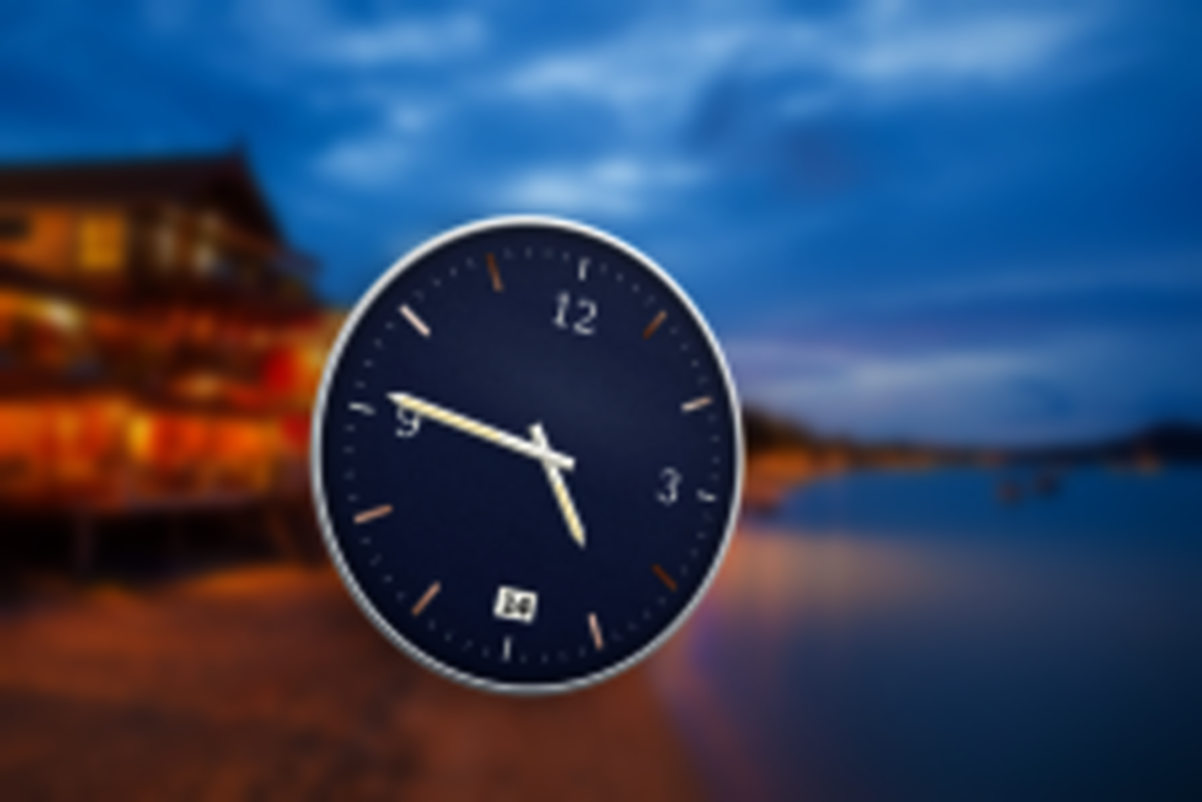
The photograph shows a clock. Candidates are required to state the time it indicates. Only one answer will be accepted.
4:46
